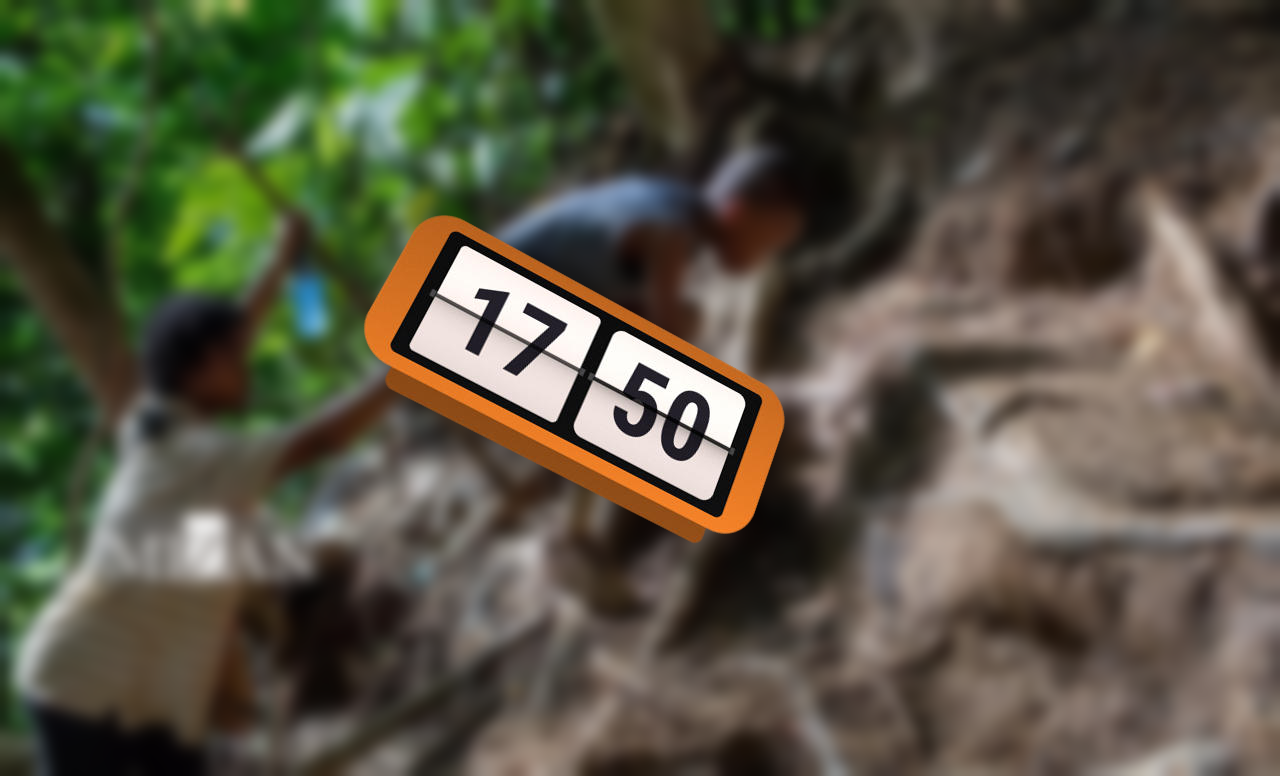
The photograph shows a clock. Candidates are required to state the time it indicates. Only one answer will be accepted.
17:50
